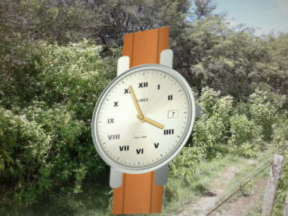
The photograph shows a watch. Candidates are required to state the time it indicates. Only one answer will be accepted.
3:56
